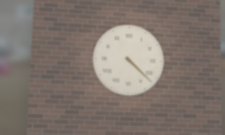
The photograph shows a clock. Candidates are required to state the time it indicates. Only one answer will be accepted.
4:22
